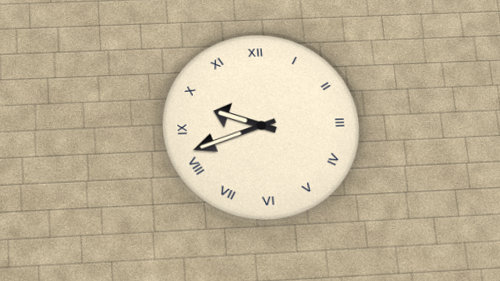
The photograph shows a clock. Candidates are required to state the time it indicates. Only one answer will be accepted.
9:42
